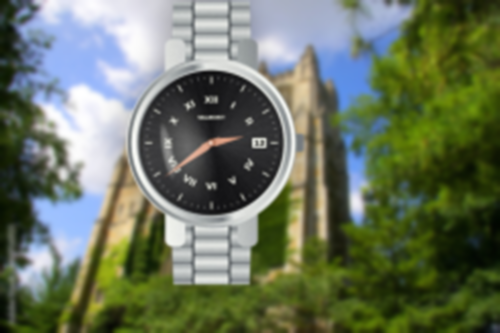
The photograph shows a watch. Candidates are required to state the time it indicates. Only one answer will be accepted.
2:39
